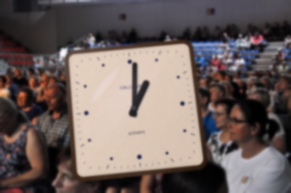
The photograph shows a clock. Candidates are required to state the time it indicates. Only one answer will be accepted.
1:01
